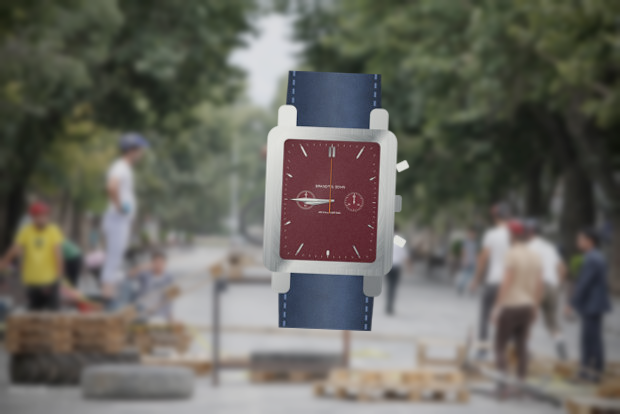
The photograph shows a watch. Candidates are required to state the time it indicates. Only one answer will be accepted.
8:45
